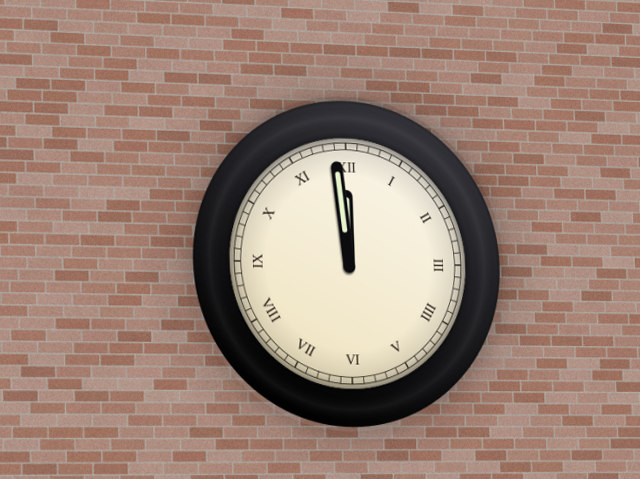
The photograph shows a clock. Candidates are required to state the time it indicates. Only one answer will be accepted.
11:59
